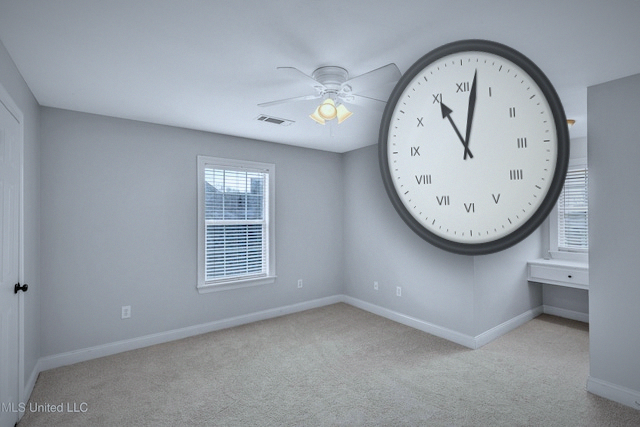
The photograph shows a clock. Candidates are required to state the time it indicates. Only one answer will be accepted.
11:02
